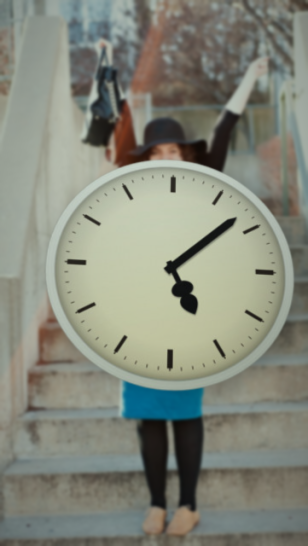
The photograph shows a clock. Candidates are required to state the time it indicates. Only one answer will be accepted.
5:08
